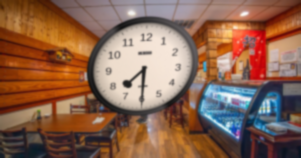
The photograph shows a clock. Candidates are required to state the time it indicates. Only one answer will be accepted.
7:30
